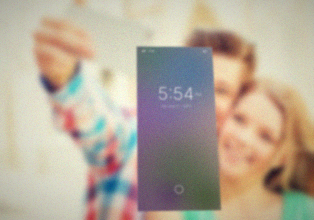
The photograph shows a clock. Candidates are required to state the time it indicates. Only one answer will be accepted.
5:54
